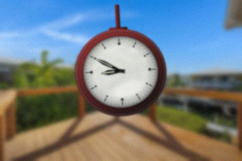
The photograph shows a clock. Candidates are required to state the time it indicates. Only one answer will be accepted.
8:50
